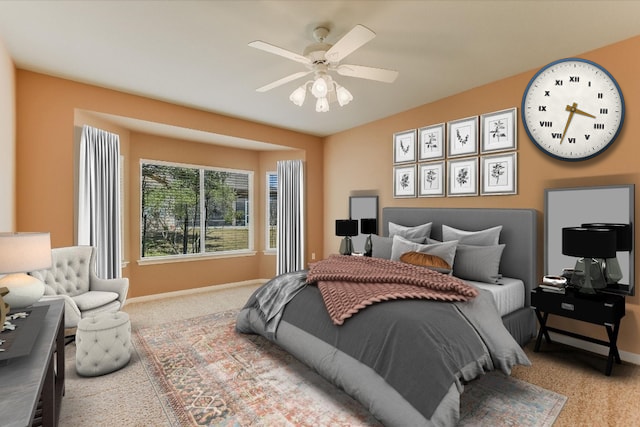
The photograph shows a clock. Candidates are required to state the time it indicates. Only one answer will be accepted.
3:33
